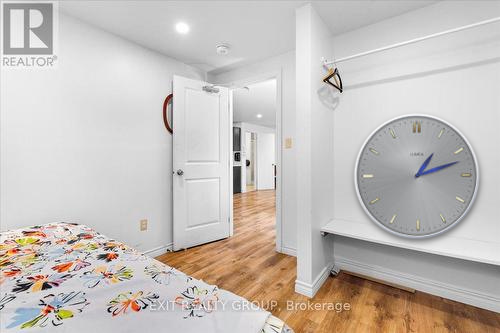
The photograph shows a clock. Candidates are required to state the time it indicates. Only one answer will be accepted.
1:12
